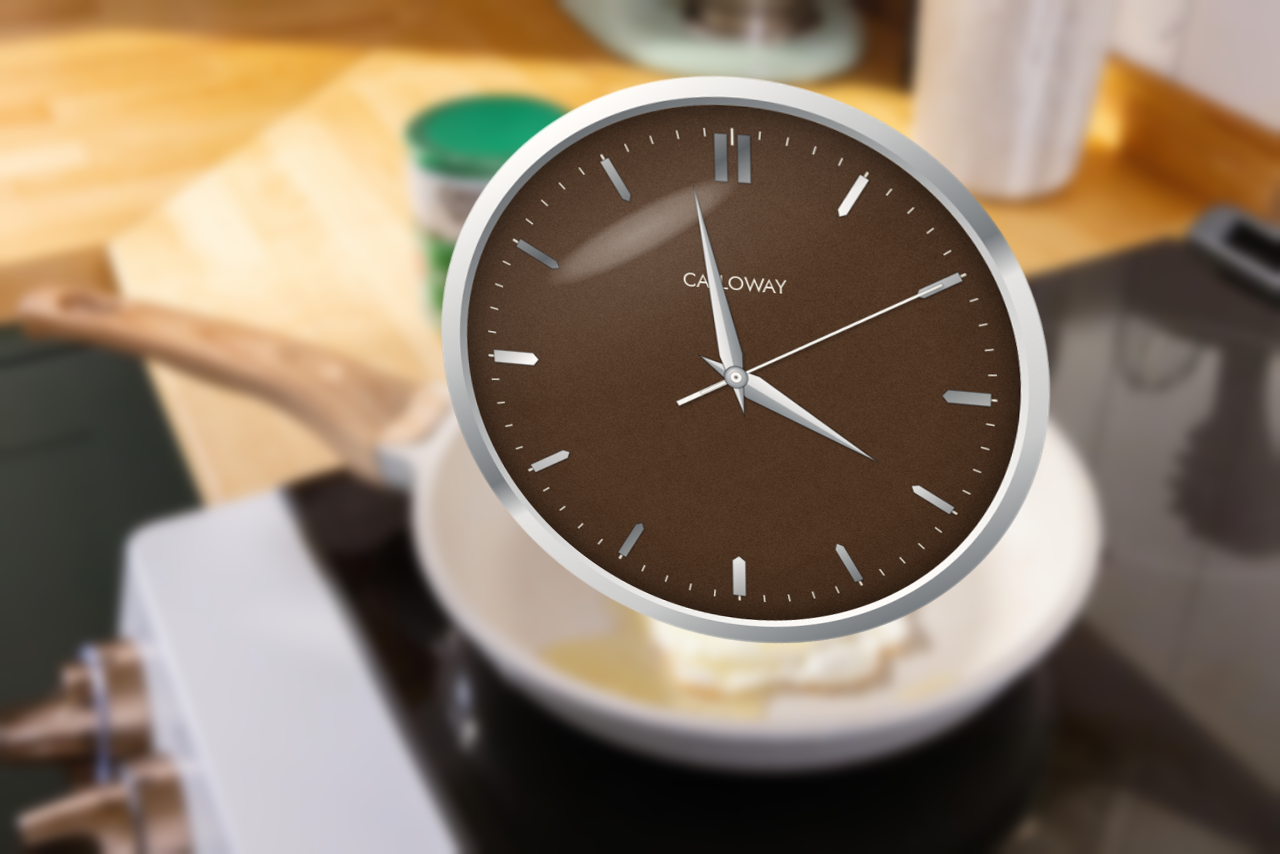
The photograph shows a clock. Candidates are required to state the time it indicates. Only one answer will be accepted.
3:58:10
